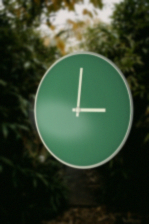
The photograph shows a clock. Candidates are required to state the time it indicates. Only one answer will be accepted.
3:01
